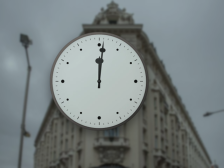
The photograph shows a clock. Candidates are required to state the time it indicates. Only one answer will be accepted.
12:01
